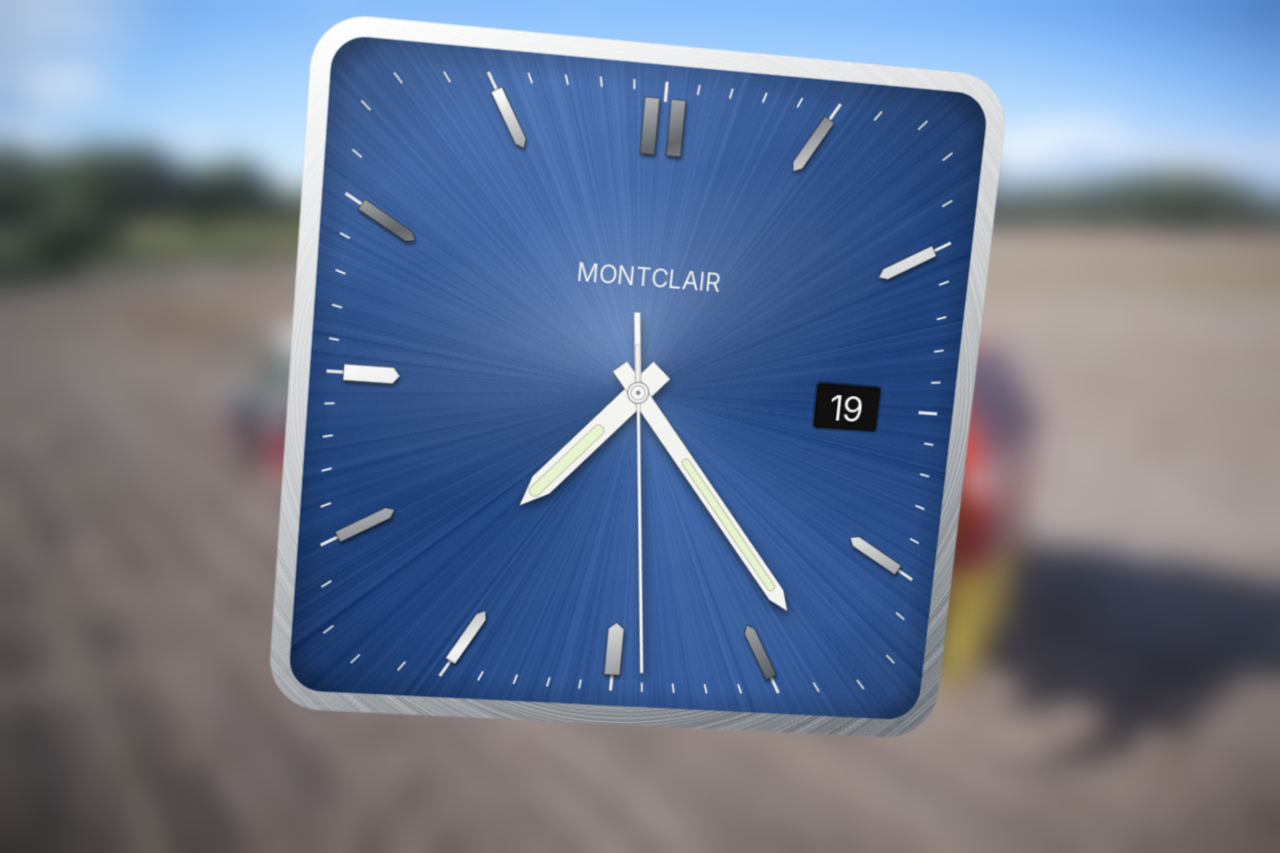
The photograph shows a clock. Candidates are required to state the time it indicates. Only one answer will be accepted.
7:23:29
